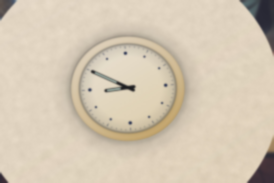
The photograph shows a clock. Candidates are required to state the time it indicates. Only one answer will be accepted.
8:50
